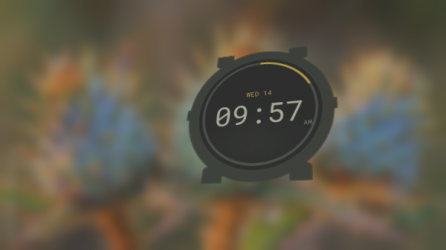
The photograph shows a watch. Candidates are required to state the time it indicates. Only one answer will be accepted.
9:57
